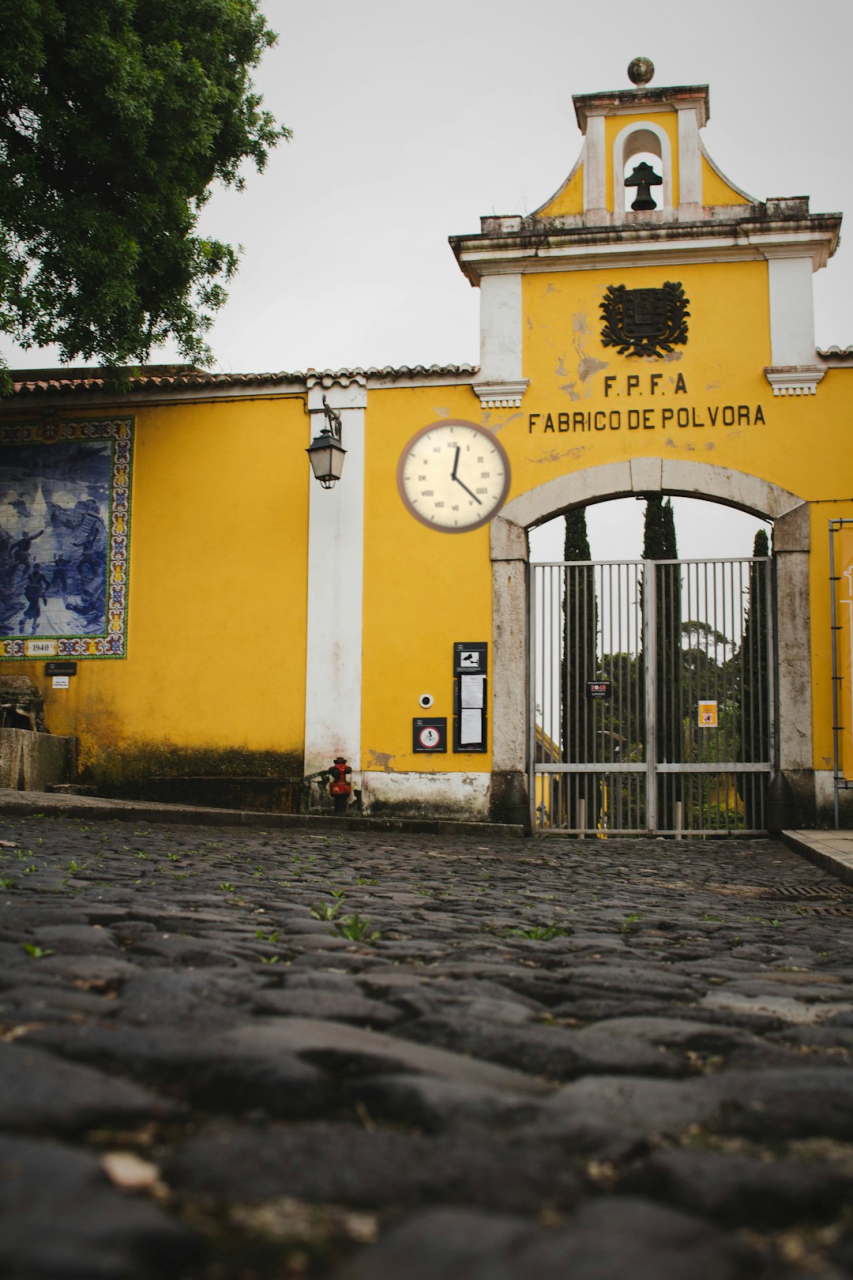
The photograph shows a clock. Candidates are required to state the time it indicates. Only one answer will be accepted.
12:23
